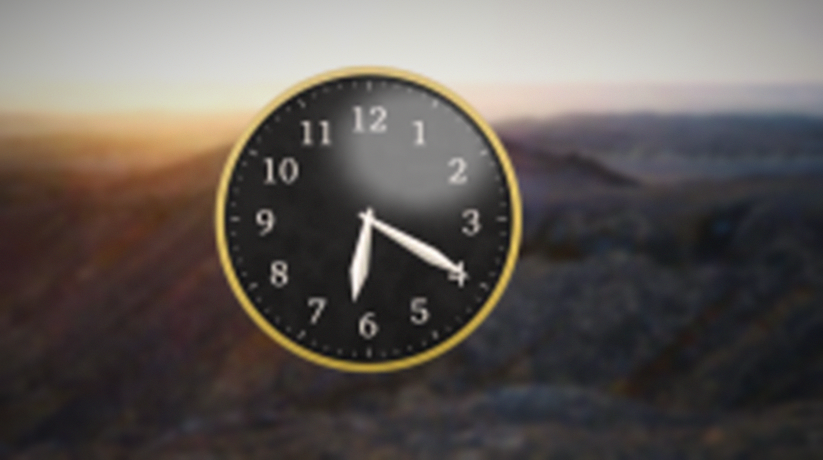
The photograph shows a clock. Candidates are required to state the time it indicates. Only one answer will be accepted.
6:20
